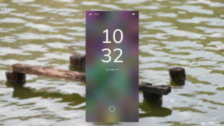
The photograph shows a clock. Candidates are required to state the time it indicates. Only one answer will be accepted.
10:32
